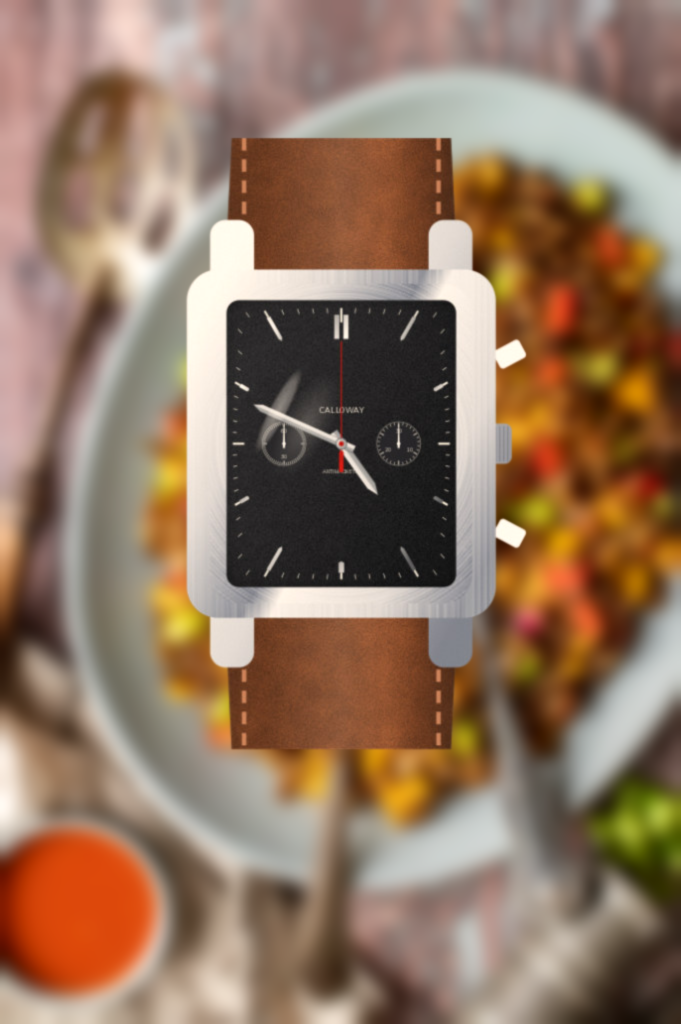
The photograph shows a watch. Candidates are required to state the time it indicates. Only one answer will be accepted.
4:49
